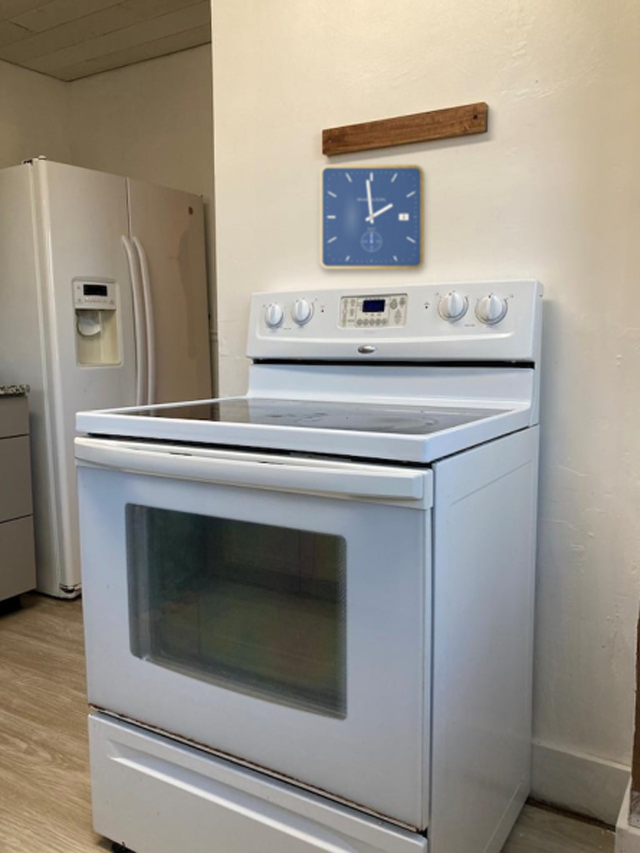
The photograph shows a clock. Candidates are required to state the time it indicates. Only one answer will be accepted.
1:59
